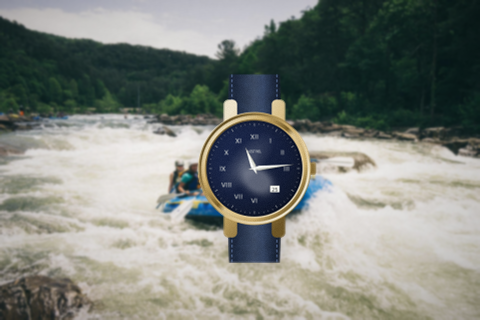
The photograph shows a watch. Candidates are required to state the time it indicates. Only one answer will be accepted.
11:14
